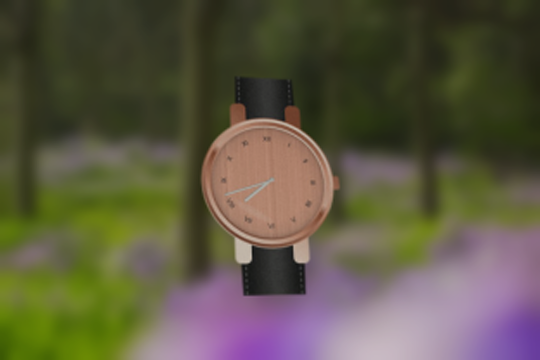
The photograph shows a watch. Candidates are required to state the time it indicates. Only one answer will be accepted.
7:42
